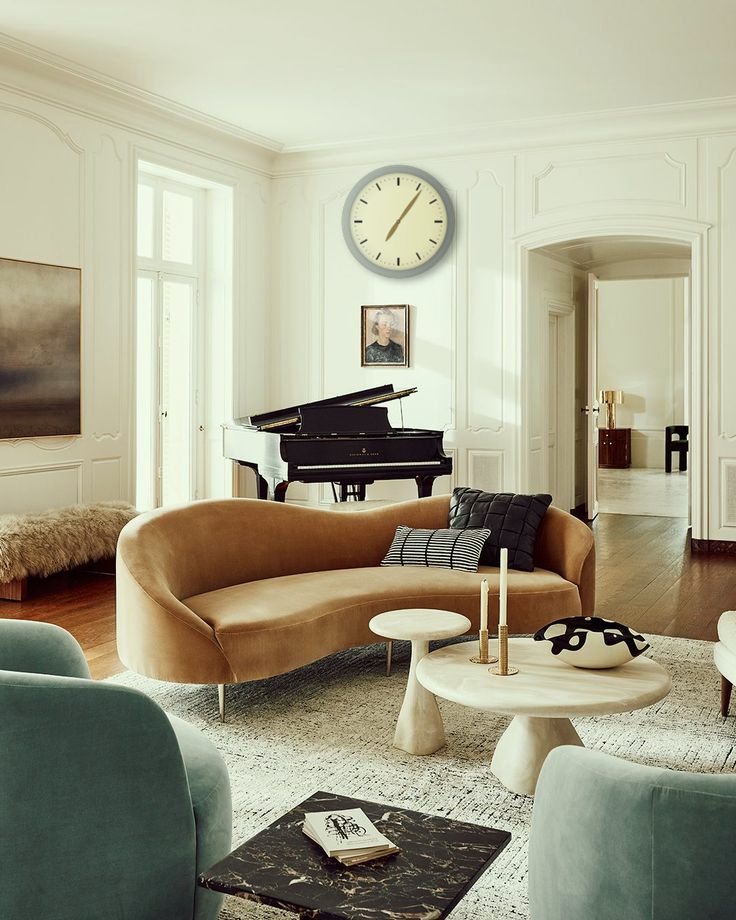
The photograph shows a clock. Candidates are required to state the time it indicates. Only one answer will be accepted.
7:06
